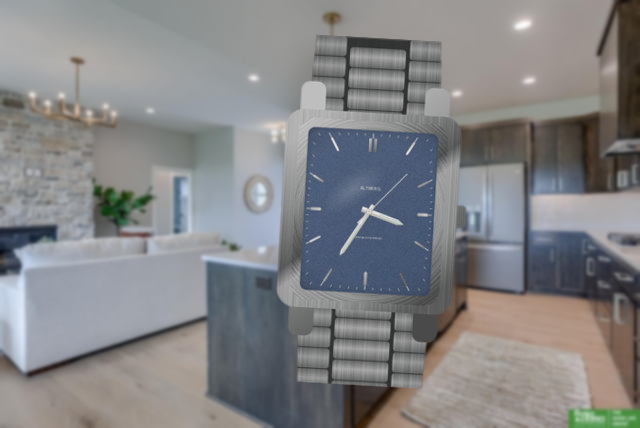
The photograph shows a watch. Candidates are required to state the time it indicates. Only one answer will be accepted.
3:35:07
